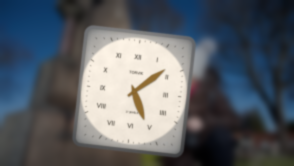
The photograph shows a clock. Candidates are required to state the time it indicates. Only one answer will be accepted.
5:08
